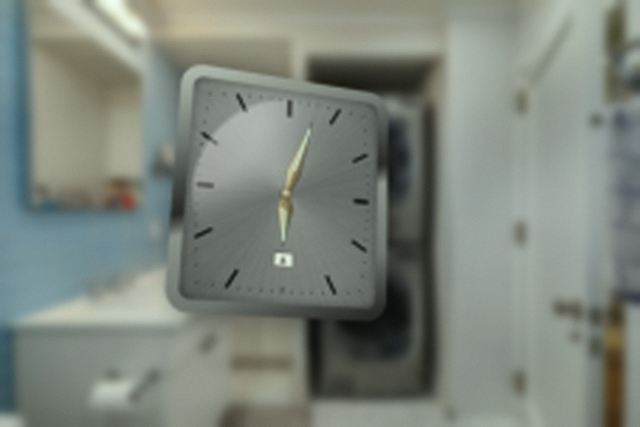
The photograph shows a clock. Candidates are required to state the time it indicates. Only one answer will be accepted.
6:03
